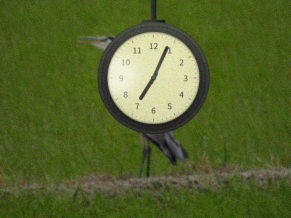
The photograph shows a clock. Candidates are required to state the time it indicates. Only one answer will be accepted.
7:04
